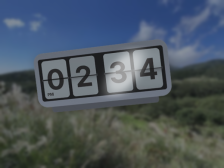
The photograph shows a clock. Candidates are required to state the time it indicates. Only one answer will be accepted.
2:34
